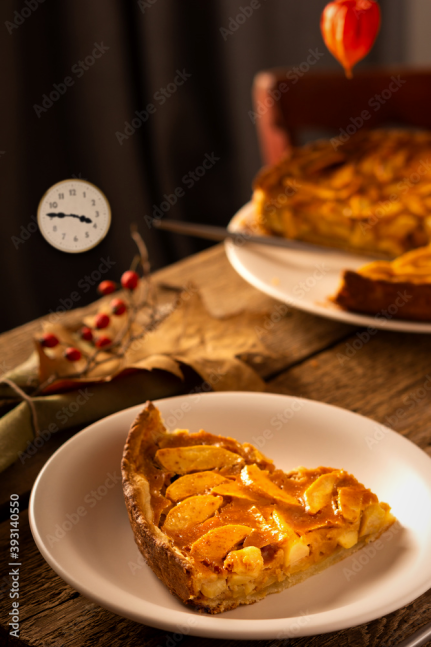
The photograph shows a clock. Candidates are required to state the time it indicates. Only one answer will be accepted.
3:46
